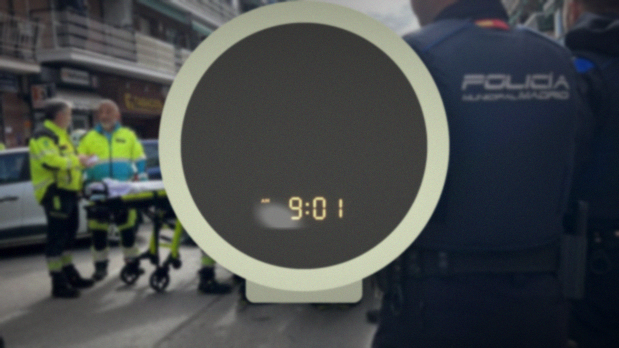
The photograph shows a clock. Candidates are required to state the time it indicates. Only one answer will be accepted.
9:01
